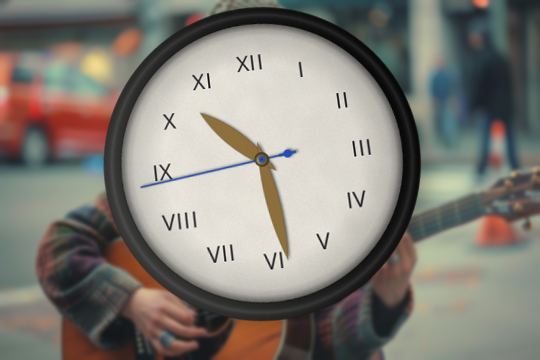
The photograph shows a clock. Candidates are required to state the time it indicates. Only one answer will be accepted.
10:28:44
